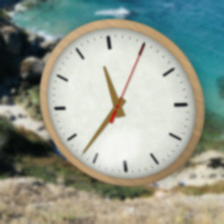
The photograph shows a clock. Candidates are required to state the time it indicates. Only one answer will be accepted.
11:37:05
